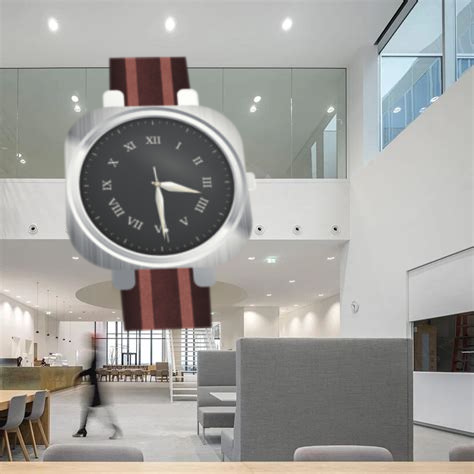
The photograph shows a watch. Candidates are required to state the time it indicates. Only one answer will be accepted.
3:29:29
